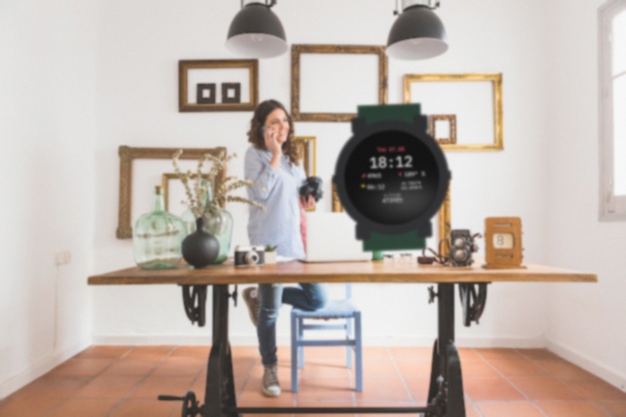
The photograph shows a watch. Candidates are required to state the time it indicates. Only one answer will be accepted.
18:12
